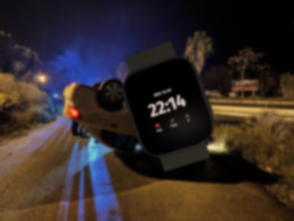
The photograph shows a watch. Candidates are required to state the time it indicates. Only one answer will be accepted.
22:14
